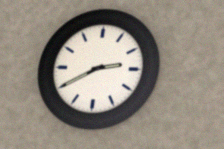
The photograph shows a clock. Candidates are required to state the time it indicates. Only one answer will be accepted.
2:40
